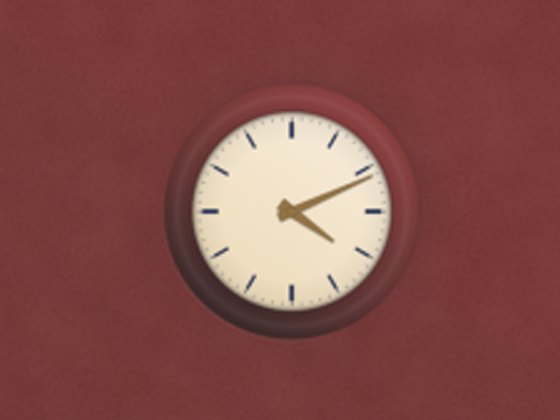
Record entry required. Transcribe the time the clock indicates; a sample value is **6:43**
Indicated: **4:11**
